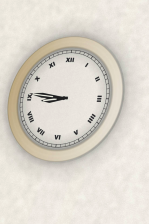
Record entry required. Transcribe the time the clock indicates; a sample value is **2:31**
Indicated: **8:46**
